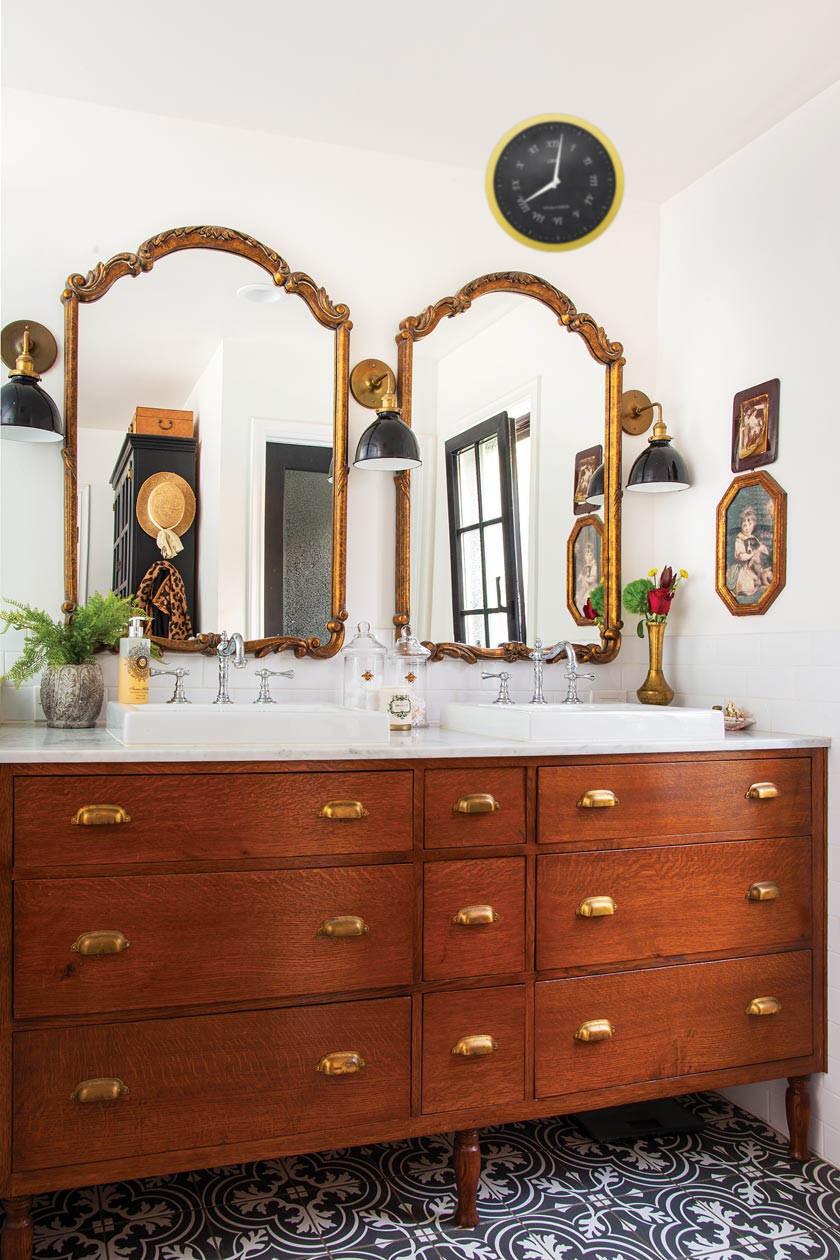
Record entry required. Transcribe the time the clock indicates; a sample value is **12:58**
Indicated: **8:02**
